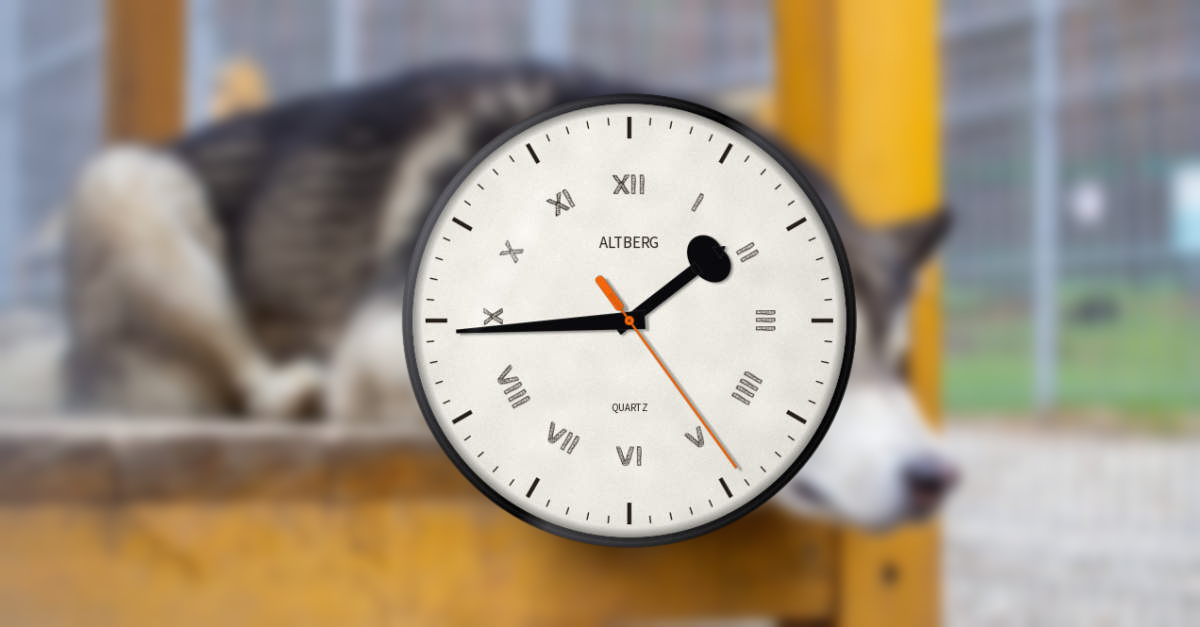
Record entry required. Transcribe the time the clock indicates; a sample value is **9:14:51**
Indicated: **1:44:24**
